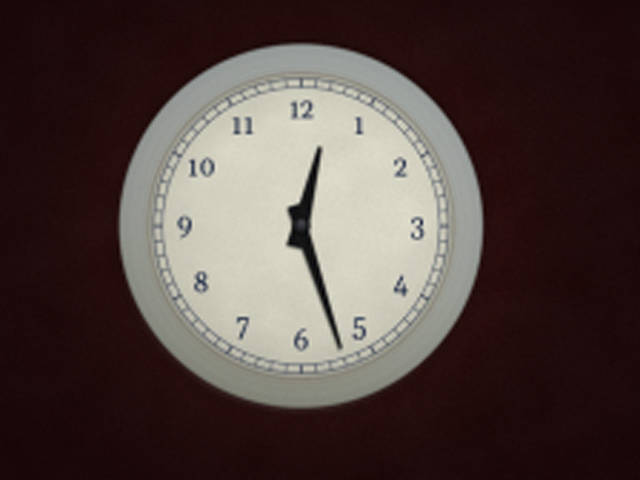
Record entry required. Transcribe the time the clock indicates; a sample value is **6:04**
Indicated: **12:27**
